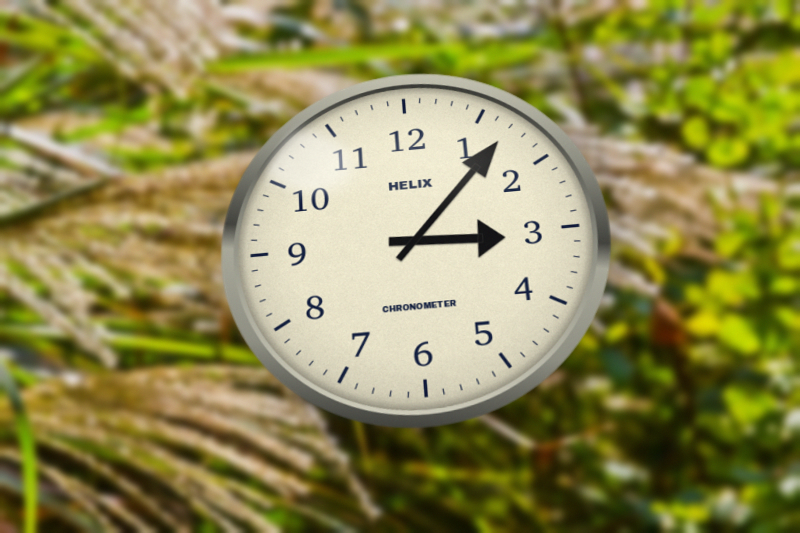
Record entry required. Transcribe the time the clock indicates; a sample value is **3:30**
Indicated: **3:07**
